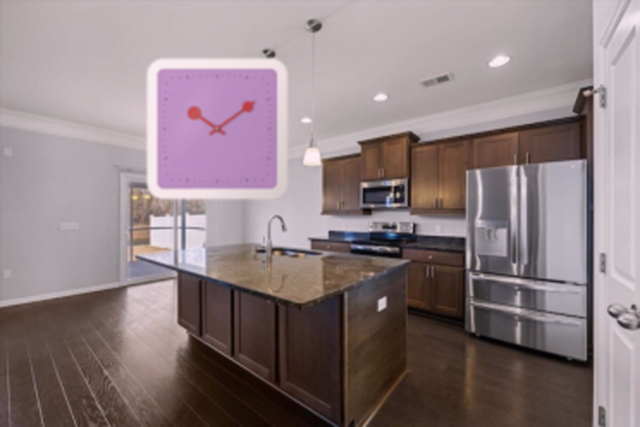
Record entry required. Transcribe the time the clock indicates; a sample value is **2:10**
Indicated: **10:09**
